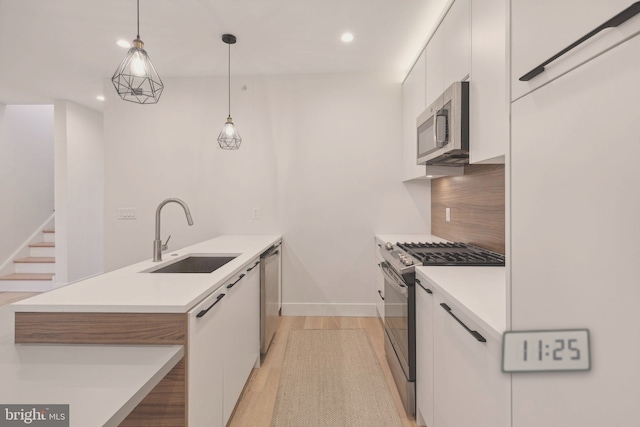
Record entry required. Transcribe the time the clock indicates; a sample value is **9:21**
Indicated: **11:25**
